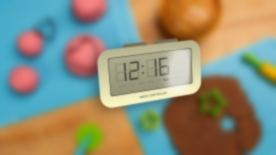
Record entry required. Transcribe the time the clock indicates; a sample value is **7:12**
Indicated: **12:16**
